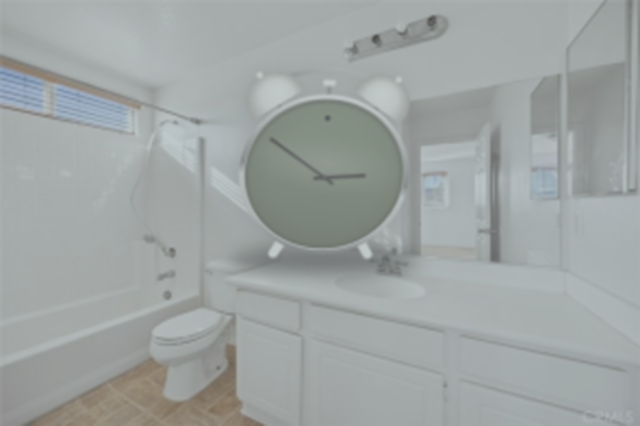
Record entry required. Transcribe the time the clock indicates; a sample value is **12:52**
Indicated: **2:51**
